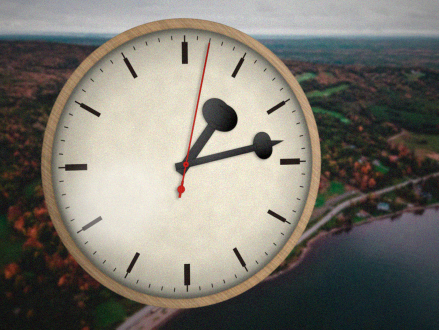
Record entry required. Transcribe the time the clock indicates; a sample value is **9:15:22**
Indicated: **1:13:02**
